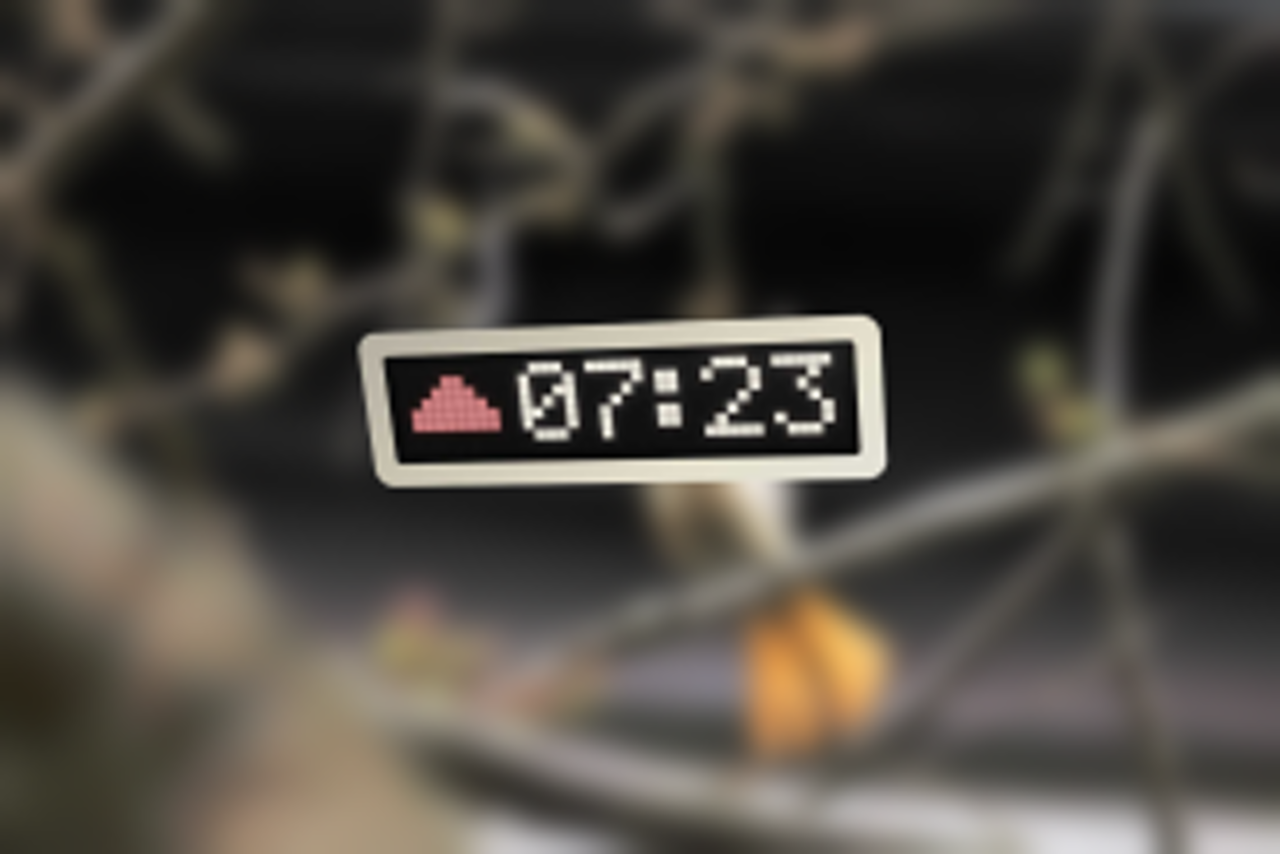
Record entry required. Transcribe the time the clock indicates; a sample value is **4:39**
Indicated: **7:23**
